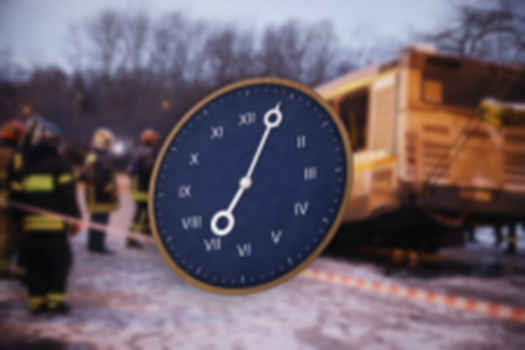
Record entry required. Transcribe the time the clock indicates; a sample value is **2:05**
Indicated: **7:04**
